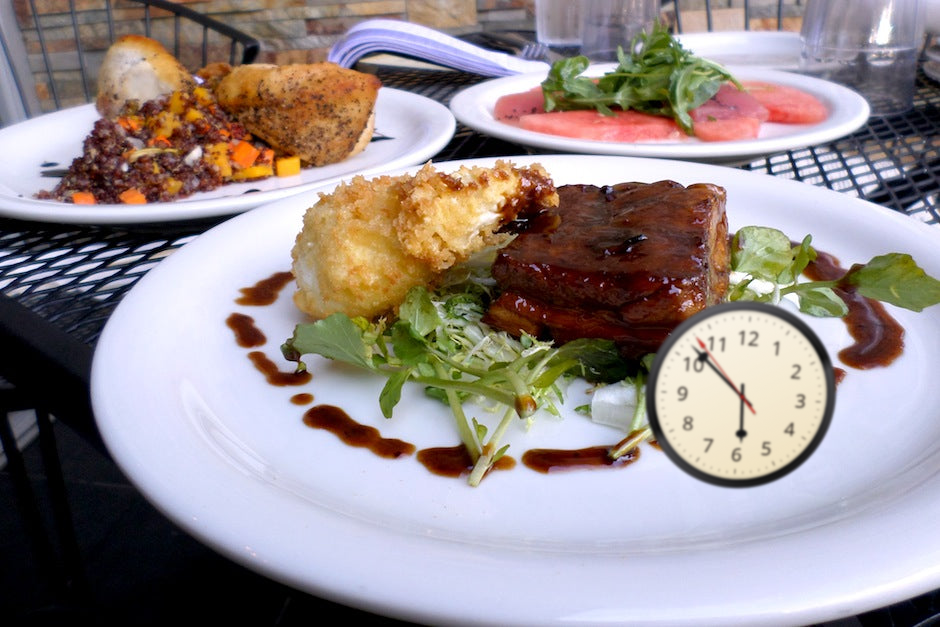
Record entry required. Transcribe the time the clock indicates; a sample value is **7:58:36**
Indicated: **5:51:53**
